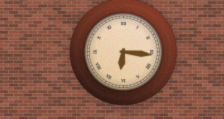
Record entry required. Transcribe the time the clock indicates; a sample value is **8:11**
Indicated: **6:16**
